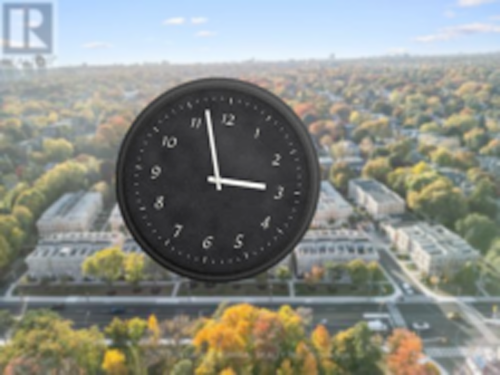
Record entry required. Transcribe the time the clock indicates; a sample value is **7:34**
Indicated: **2:57**
